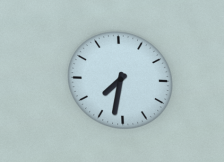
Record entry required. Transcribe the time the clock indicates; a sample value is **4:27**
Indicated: **7:32**
